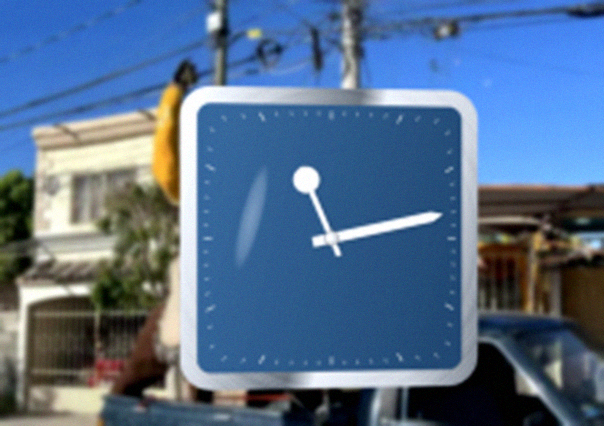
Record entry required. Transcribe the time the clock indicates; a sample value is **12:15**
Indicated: **11:13**
